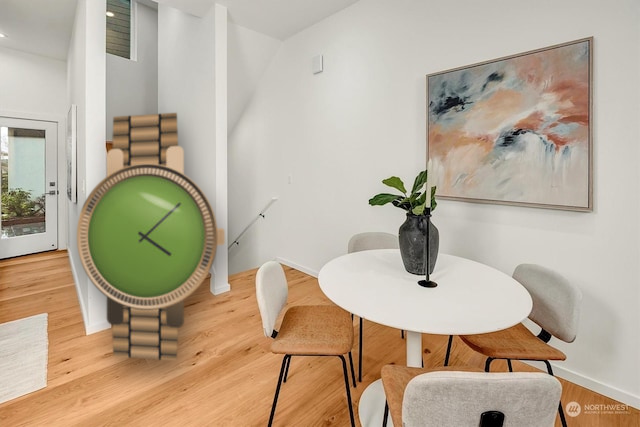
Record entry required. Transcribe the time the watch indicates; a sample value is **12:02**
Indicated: **4:08**
